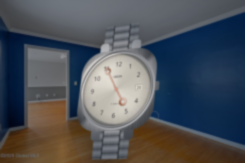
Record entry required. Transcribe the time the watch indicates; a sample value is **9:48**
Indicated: **4:55**
